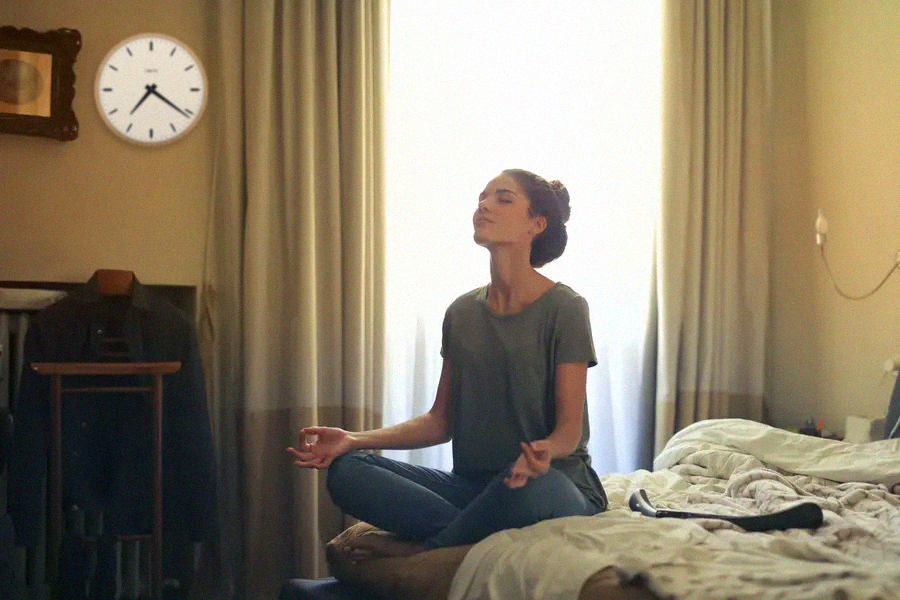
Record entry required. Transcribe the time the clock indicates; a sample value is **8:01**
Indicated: **7:21**
